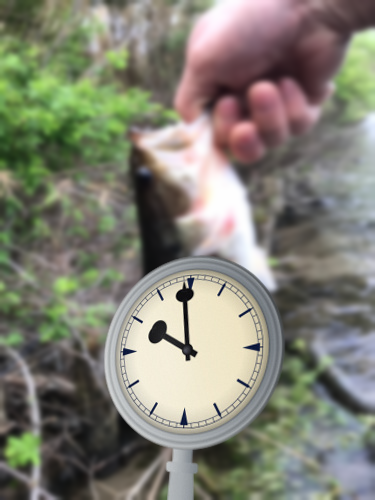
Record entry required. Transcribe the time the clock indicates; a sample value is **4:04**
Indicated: **9:59**
